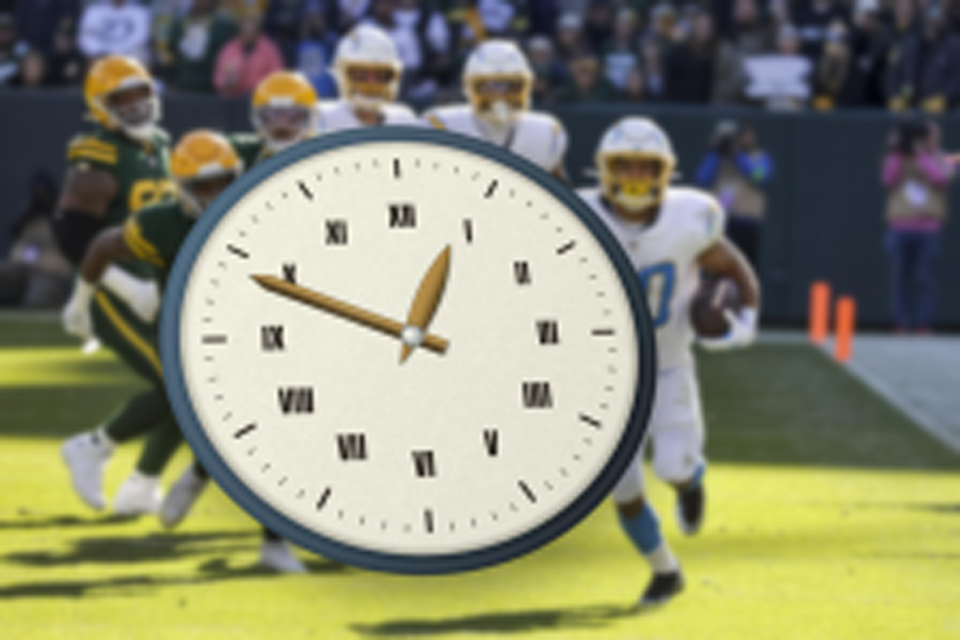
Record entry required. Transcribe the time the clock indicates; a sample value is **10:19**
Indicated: **12:49**
